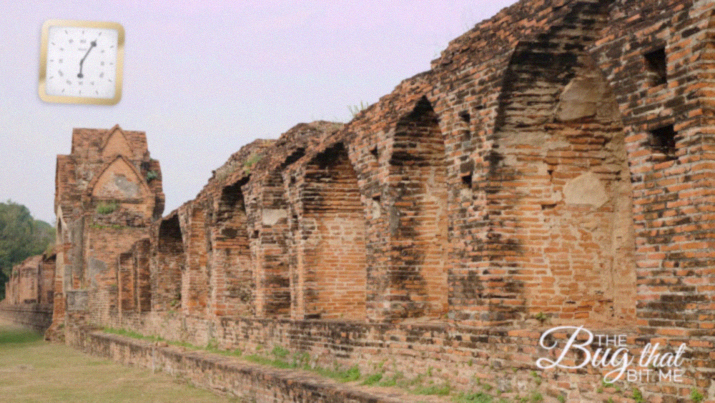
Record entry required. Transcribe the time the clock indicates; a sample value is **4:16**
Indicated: **6:05**
